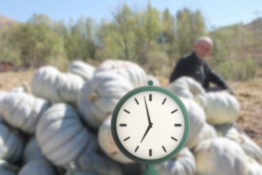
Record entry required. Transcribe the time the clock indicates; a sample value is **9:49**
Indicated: **6:58**
